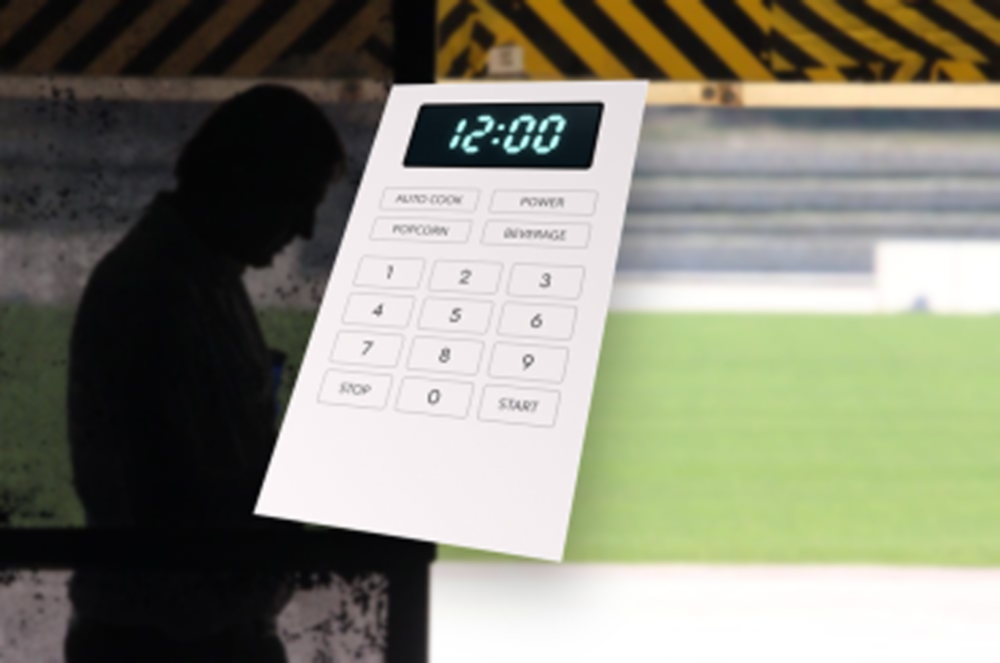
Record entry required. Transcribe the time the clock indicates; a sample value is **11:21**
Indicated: **12:00**
